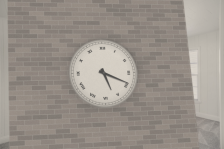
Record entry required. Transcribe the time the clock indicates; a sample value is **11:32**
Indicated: **5:19**
